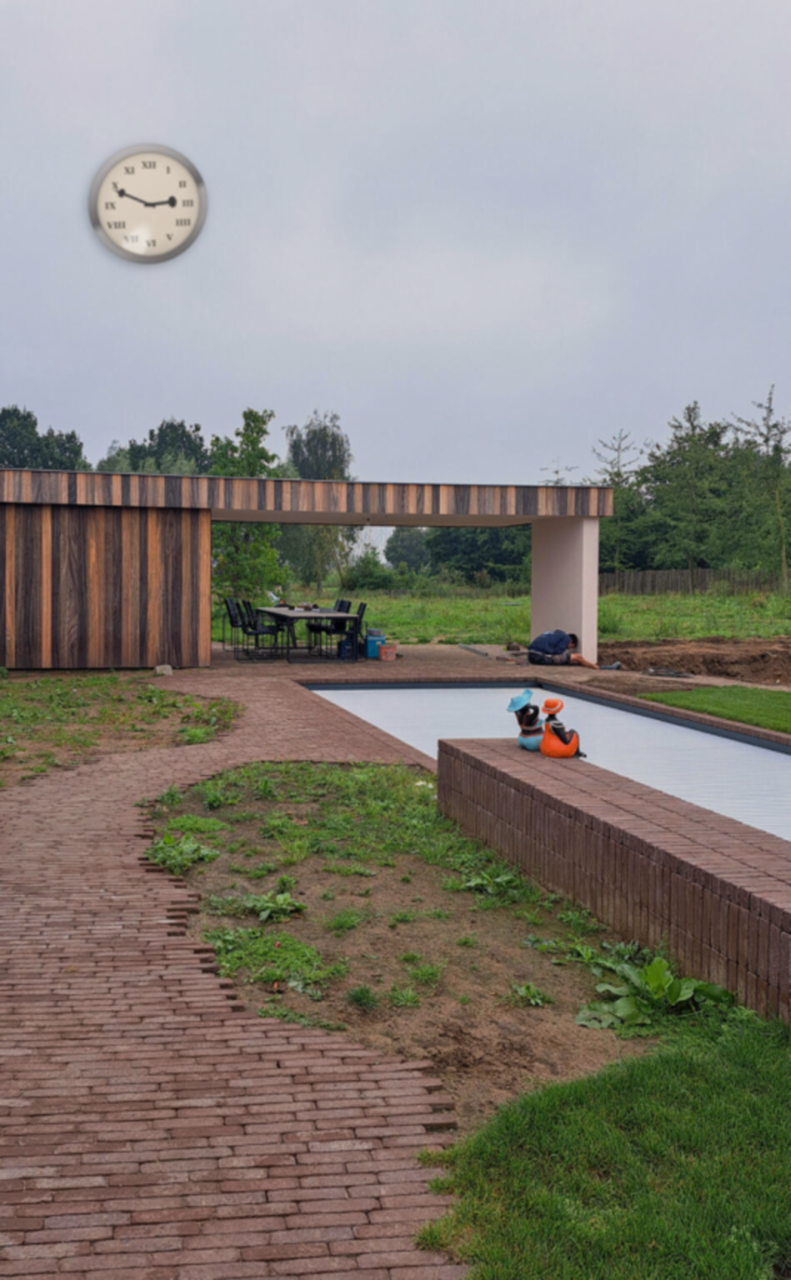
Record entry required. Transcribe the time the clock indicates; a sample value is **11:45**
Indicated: **2:49**
